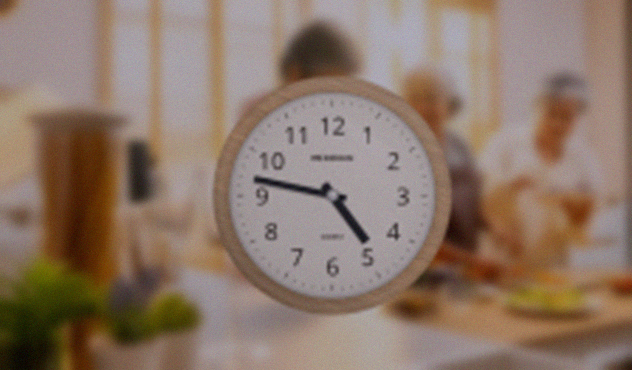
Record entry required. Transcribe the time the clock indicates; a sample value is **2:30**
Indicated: **4:47**
